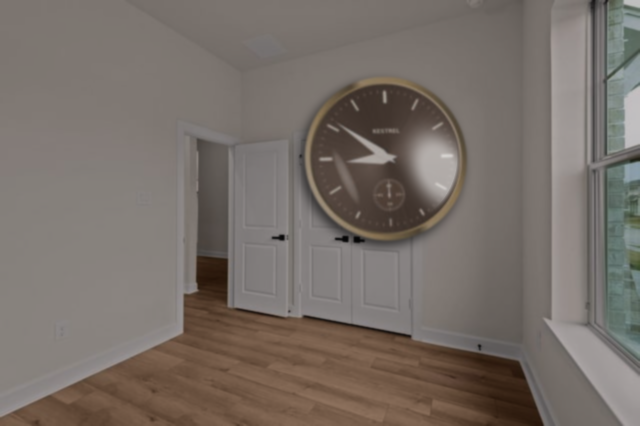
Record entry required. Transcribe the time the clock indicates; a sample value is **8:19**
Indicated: **8:51**
